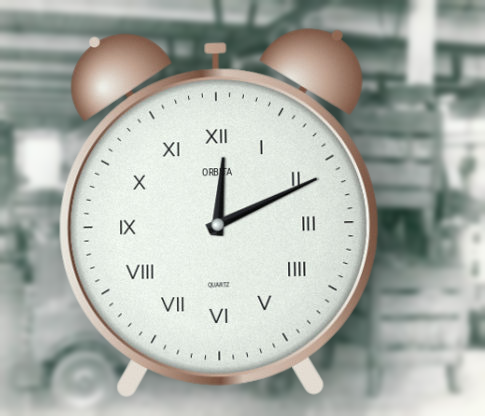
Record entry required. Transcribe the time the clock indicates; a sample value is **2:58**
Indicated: **12:11**
